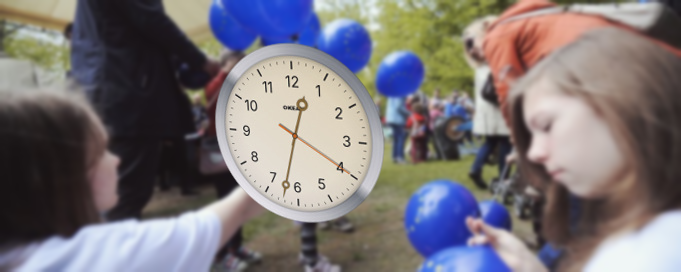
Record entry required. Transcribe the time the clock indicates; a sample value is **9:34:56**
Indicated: **12:32:20**
